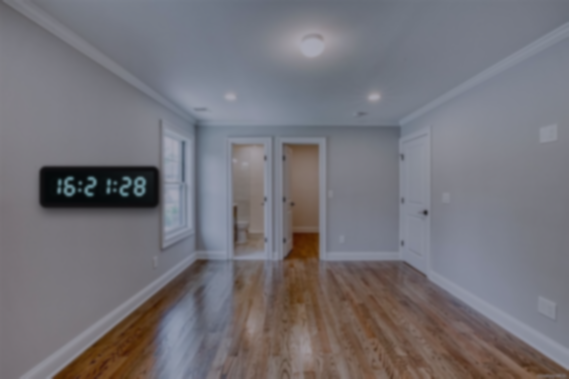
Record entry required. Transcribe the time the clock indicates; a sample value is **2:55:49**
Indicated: **16:21:28**
